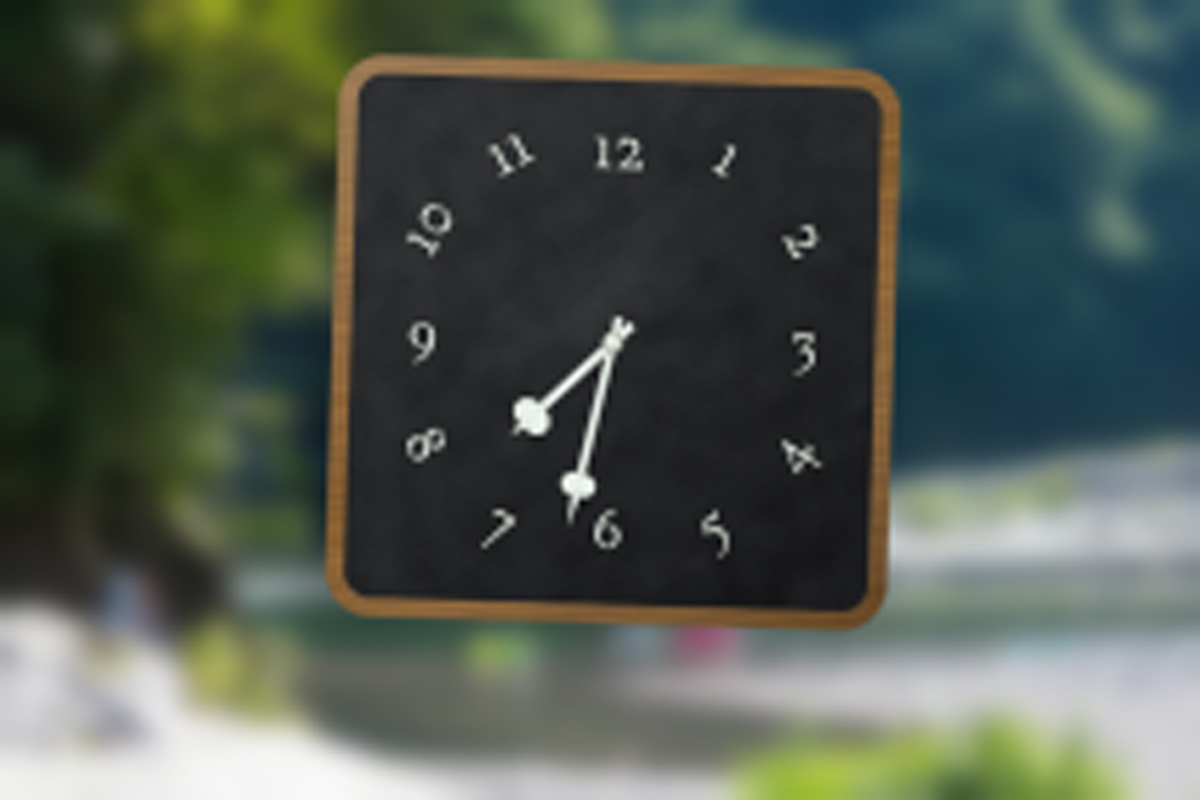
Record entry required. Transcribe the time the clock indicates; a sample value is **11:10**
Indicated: **7:32**
